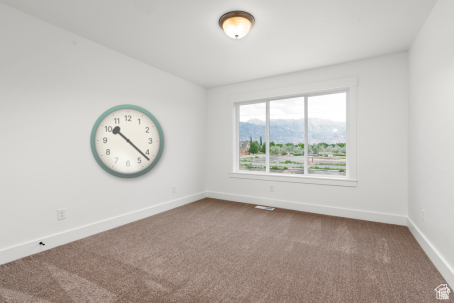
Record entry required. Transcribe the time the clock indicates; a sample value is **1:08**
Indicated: **10:22**
